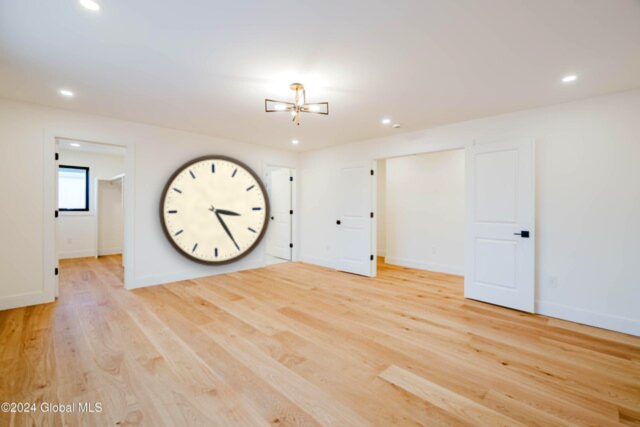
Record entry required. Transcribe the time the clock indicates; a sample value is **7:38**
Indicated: **3:25**
